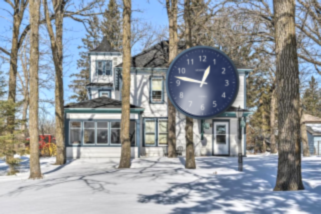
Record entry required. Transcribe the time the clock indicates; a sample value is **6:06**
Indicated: **12:47**
